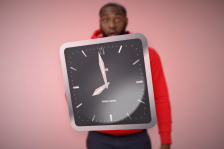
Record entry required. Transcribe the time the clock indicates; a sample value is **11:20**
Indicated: **7:59**
